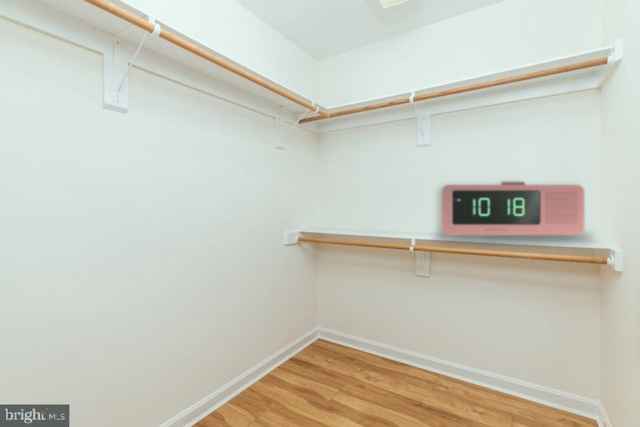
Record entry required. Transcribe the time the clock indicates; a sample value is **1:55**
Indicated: **10:18**
